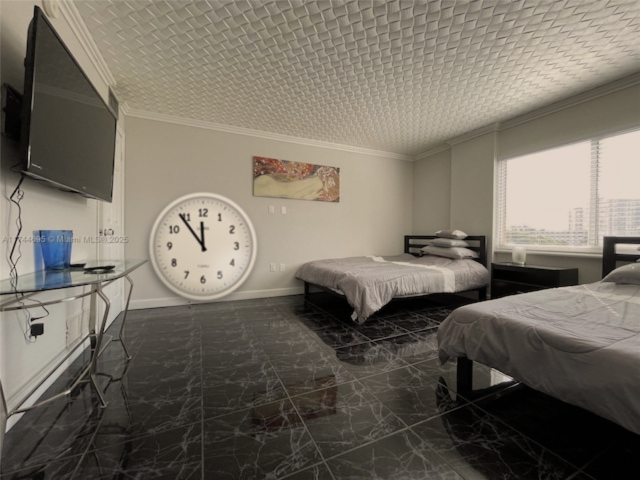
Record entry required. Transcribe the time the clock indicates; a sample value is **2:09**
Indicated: **11:54**
